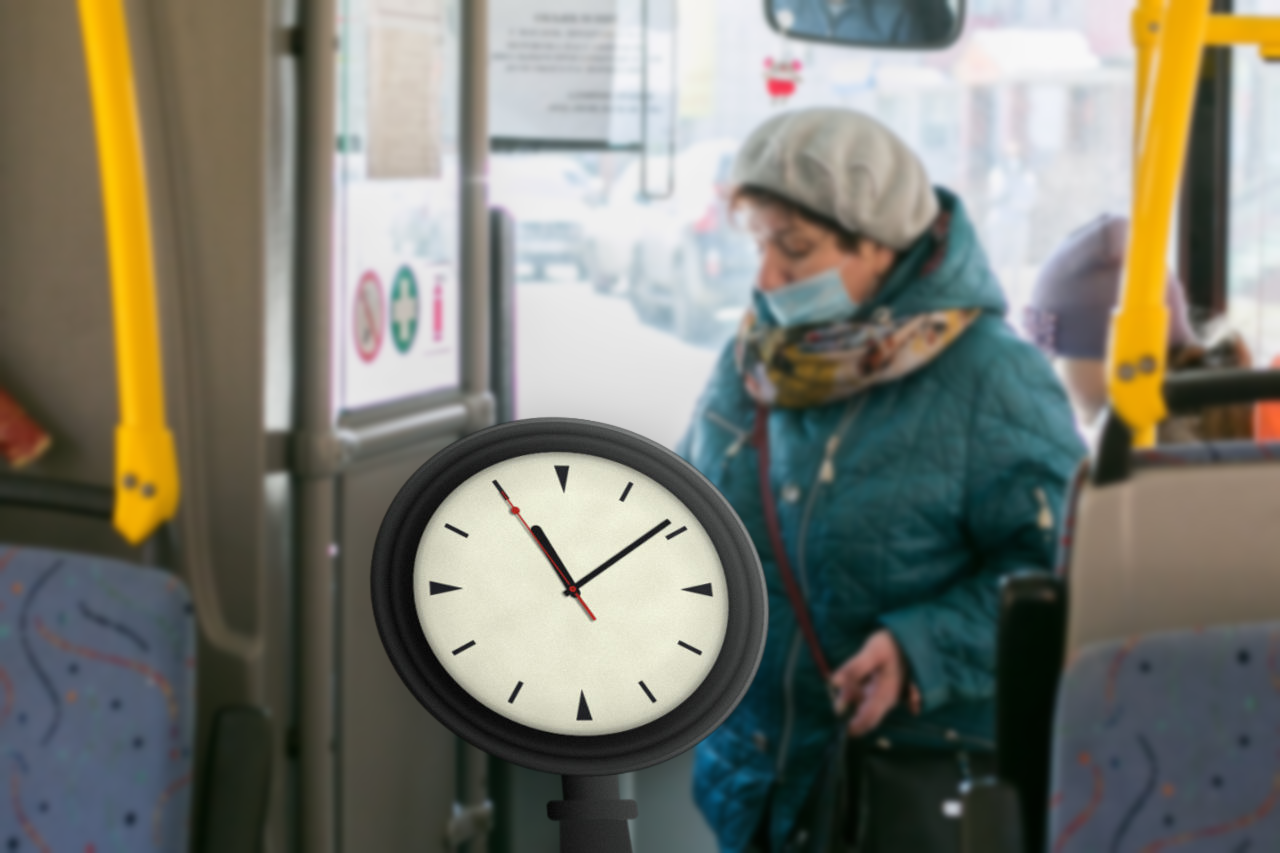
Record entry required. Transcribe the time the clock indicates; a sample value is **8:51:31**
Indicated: **11:08:55**
